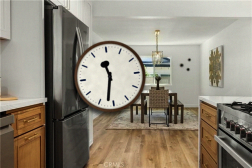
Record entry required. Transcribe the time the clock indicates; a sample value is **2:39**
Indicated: **11:32**
